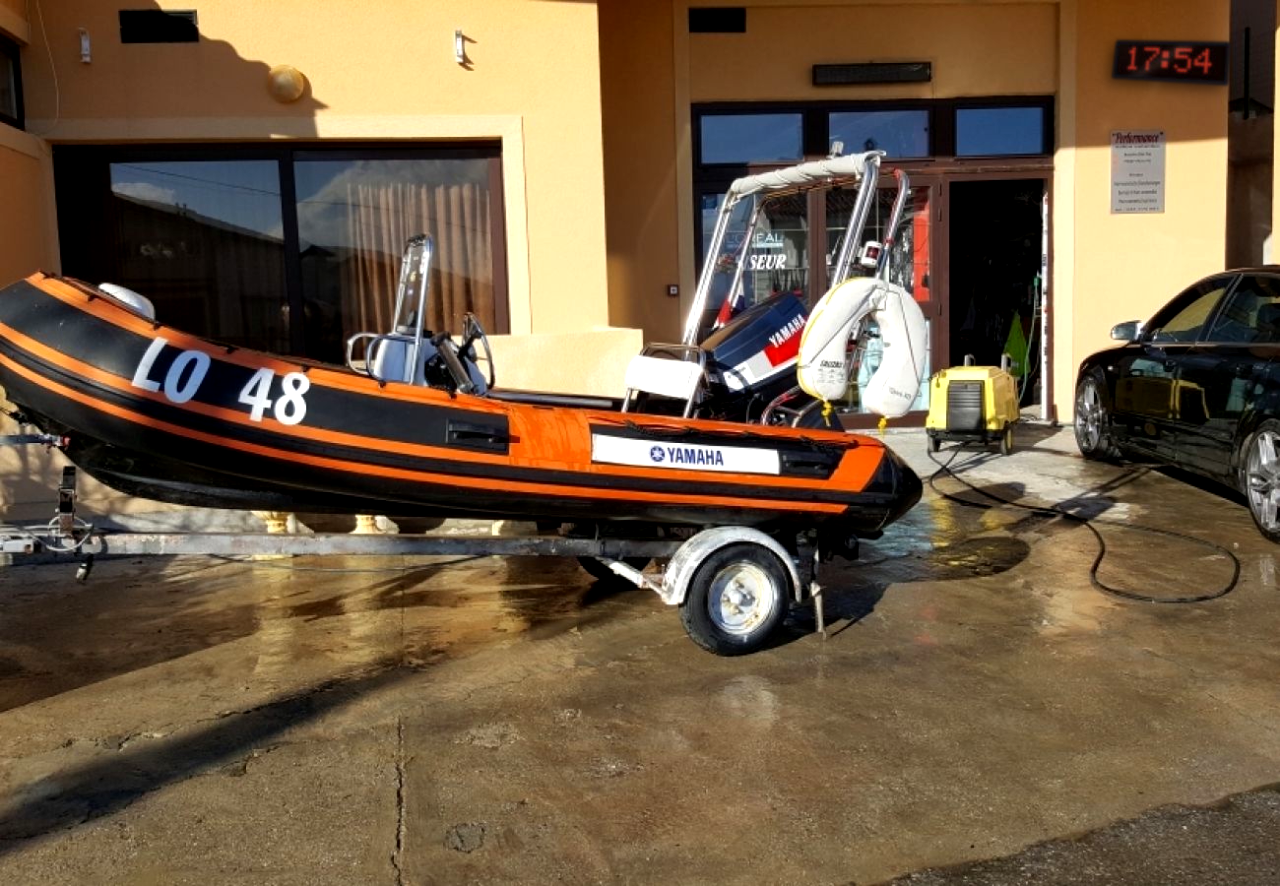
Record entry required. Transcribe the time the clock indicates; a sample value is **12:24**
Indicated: **17:54**
